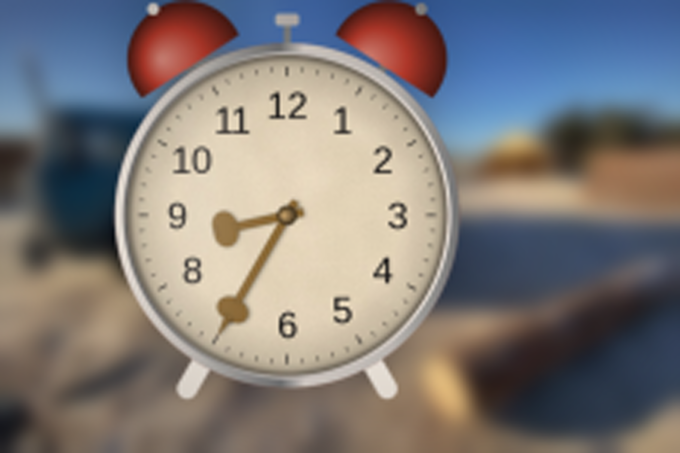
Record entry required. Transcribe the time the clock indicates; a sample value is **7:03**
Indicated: **8:35**
